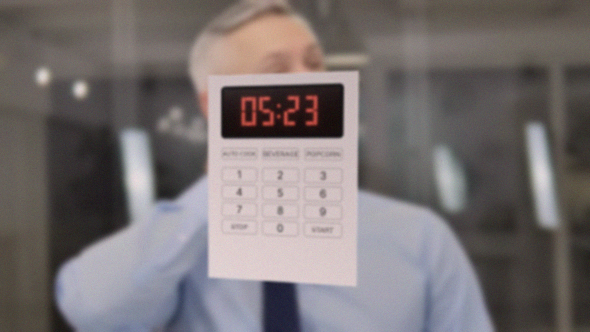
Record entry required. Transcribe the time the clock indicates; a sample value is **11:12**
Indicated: **5:23**
